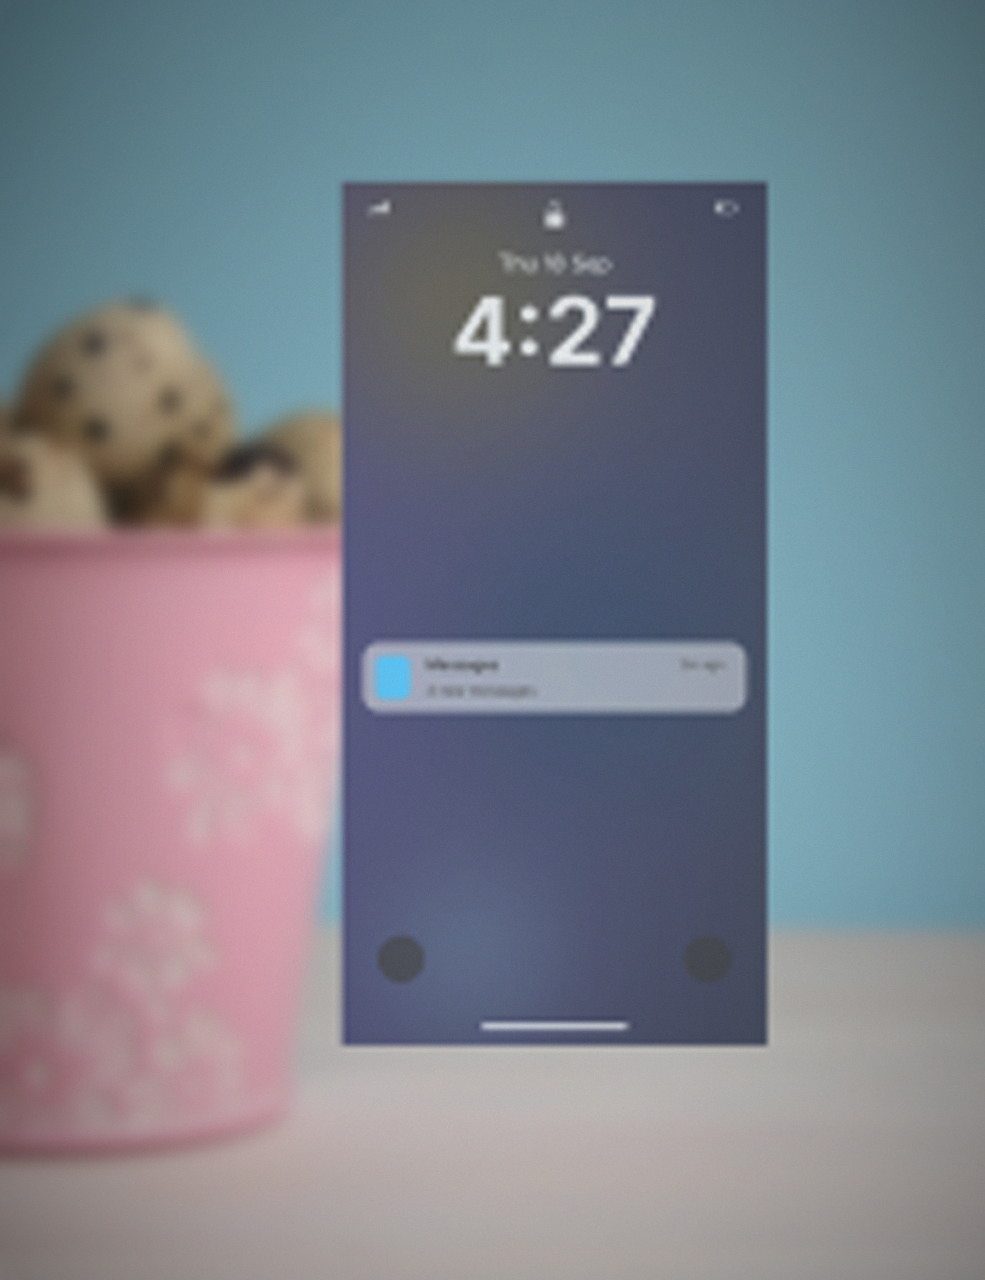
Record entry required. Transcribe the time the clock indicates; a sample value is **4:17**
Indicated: **4:27**
